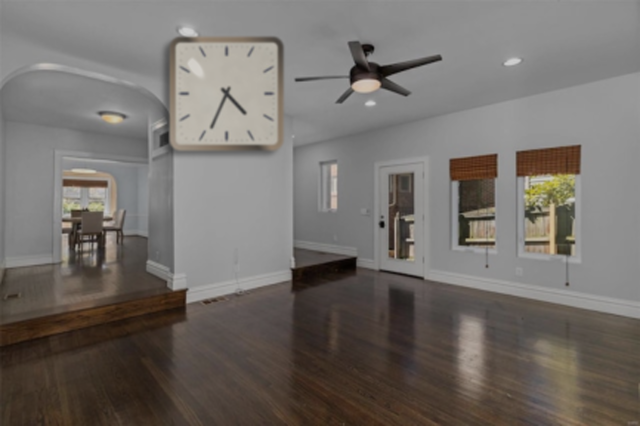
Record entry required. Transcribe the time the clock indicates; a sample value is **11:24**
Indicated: **4:34**
